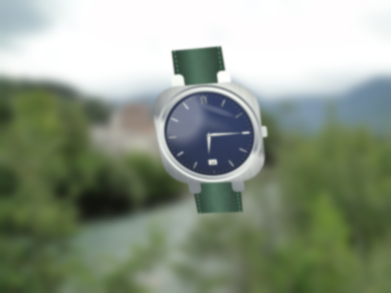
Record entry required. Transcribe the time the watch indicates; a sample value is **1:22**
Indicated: **6:15**
